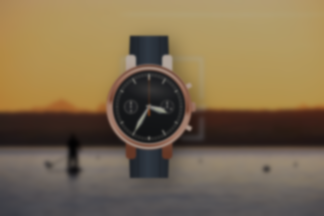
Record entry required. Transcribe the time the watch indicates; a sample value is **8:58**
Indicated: **3:35**
